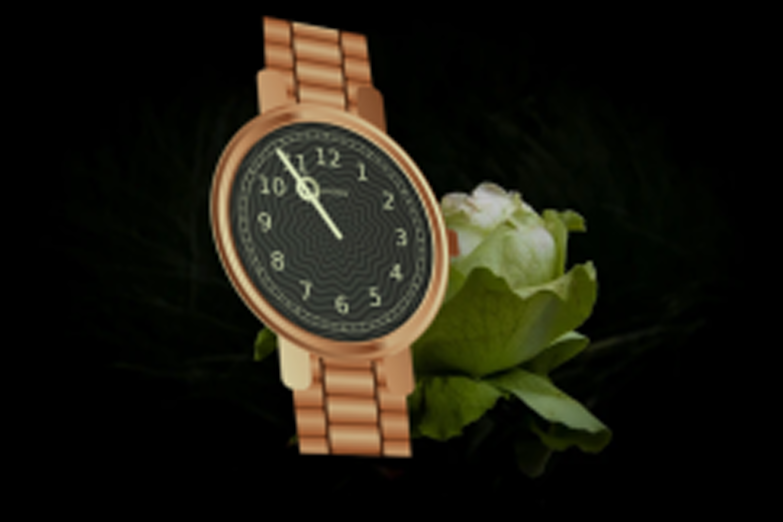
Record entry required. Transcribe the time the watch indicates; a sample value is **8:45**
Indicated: **10:54**
